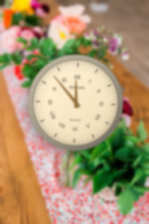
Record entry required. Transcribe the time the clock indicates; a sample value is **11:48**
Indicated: **11:53**
